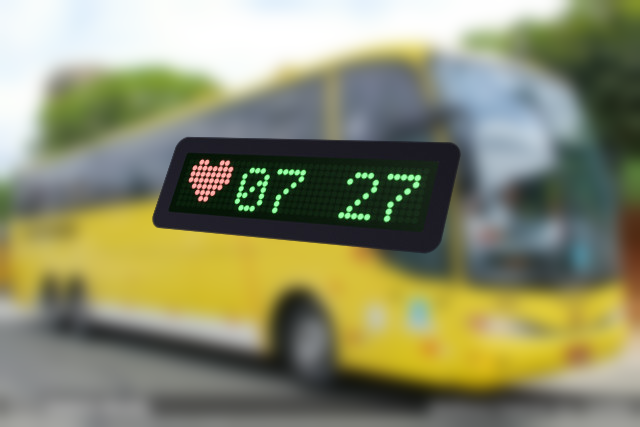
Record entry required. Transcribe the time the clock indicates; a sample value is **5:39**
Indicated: **7:27**
